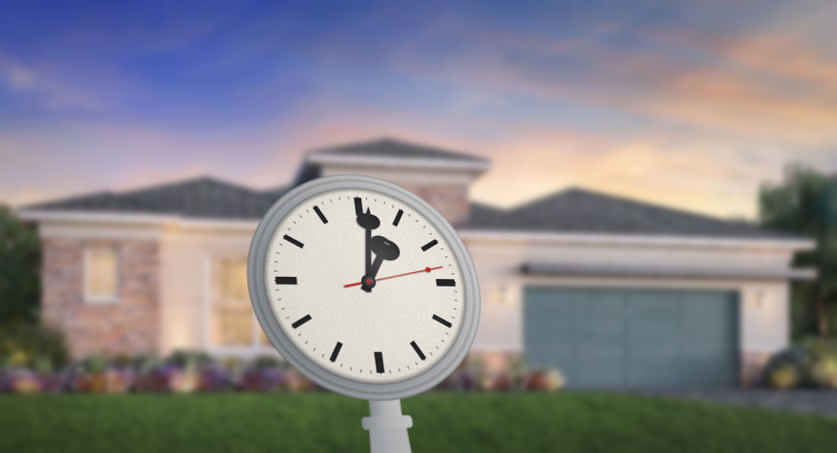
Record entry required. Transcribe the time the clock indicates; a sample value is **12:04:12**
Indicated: **1:01:13**
